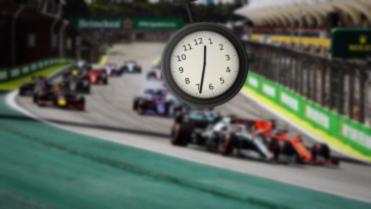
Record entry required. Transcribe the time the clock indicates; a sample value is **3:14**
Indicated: **12:34**
